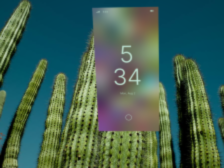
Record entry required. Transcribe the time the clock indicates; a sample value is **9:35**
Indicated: **5:34**
